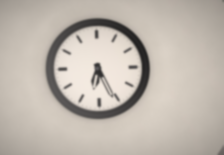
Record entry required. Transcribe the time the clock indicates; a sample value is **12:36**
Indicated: **6:26**
